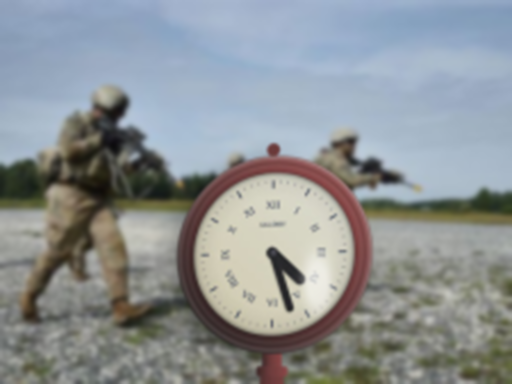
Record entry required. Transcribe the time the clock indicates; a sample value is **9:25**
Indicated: **4:27**
